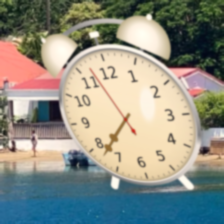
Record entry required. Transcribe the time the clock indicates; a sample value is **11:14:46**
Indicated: **7:37:57**
